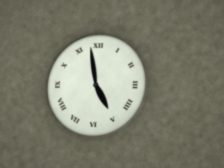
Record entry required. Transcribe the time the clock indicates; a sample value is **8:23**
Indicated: **4:58**
